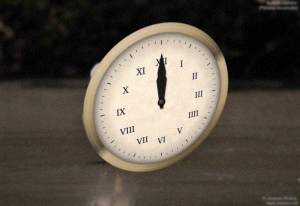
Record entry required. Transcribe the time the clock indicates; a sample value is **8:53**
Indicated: **12:00**
